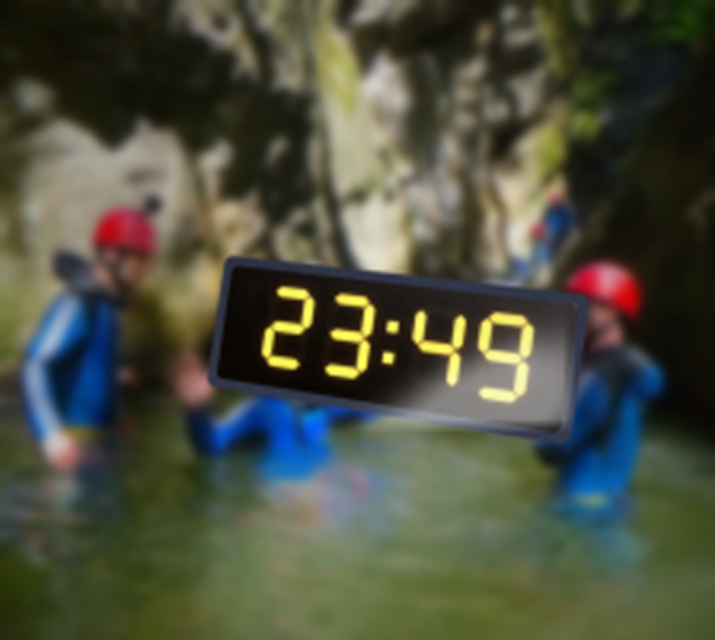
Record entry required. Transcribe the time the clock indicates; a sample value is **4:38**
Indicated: **23:49**
